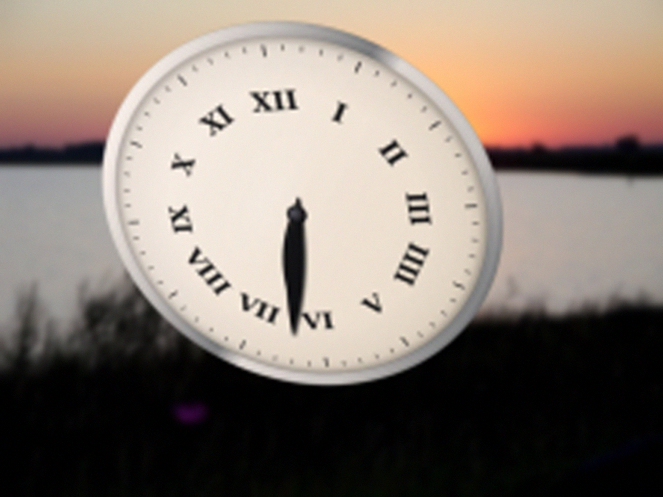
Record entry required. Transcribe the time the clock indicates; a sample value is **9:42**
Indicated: **6:32**
